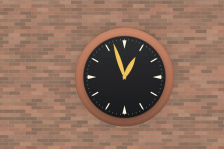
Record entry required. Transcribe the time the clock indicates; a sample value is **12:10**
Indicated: **12:57**
